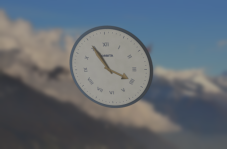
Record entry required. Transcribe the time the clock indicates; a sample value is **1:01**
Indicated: **3:55**
